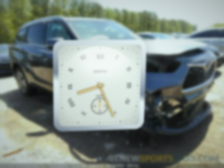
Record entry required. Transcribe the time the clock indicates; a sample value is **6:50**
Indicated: **8:26**
